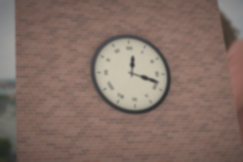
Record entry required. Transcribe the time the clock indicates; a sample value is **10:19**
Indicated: **12:18**
